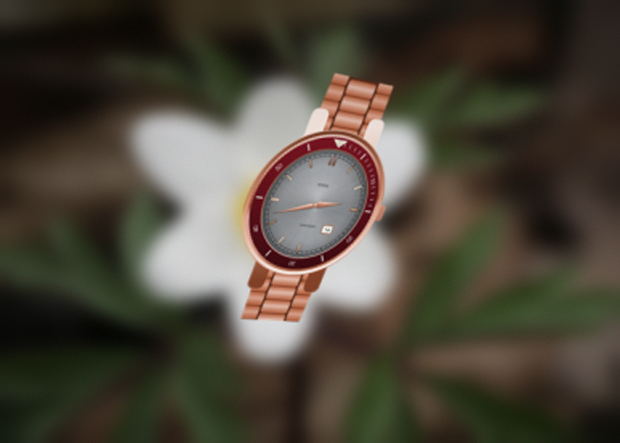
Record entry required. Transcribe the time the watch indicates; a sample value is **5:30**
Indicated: **2:42**
